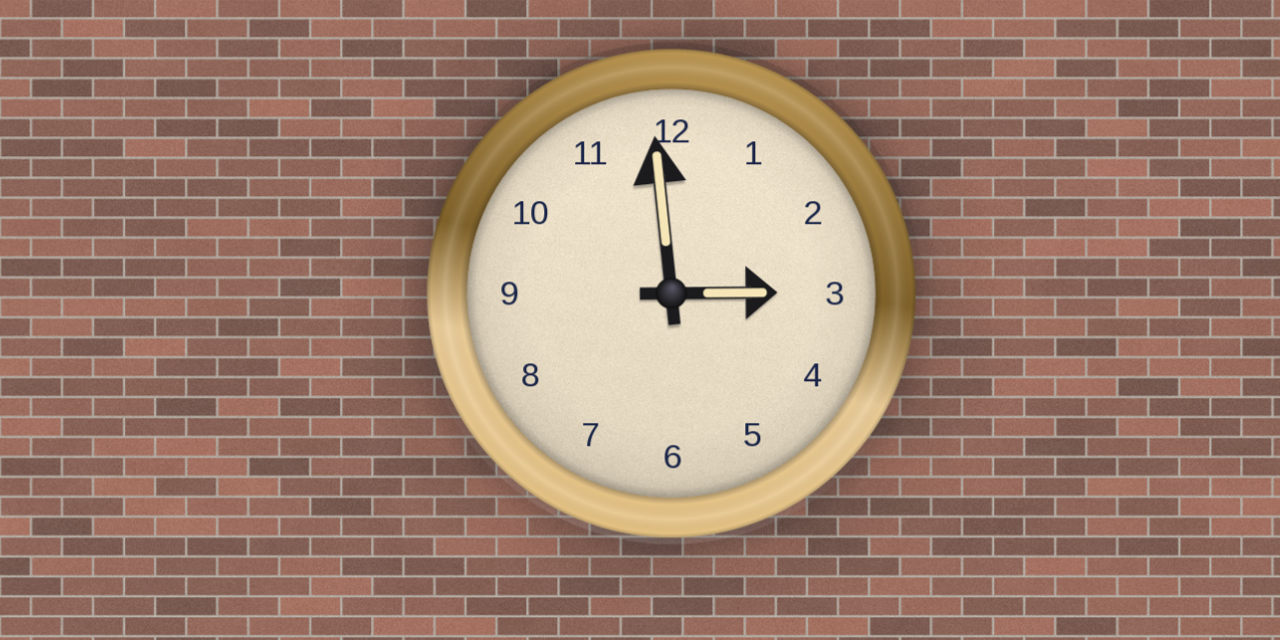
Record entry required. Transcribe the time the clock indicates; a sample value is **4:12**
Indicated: **2:59**
